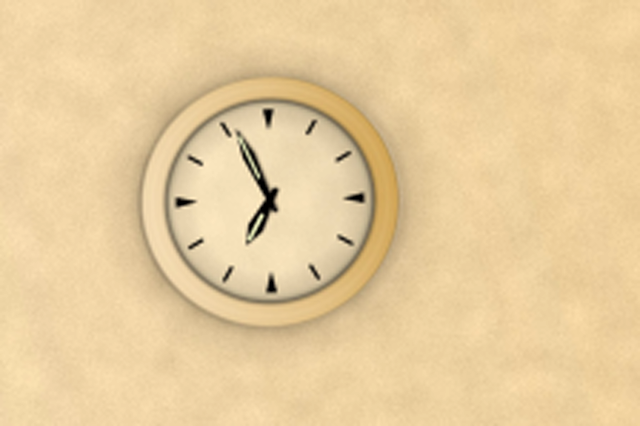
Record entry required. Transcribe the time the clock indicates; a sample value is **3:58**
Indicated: **6:56**
